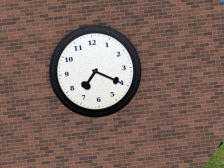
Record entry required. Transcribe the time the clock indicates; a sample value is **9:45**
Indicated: **7:20**
